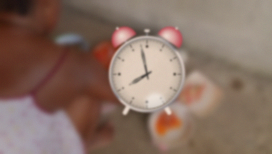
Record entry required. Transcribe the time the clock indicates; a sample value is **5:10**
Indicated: **7:58**
